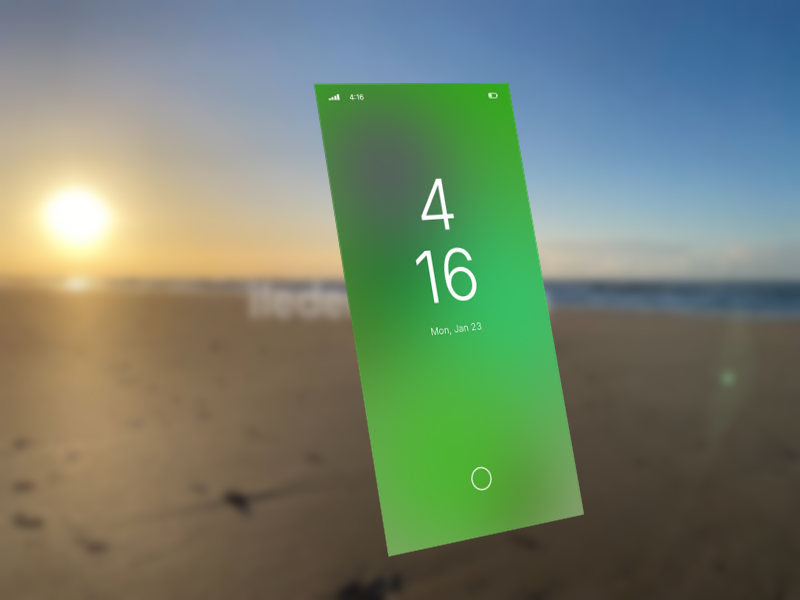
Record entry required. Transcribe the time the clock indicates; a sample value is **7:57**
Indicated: **4:16**
